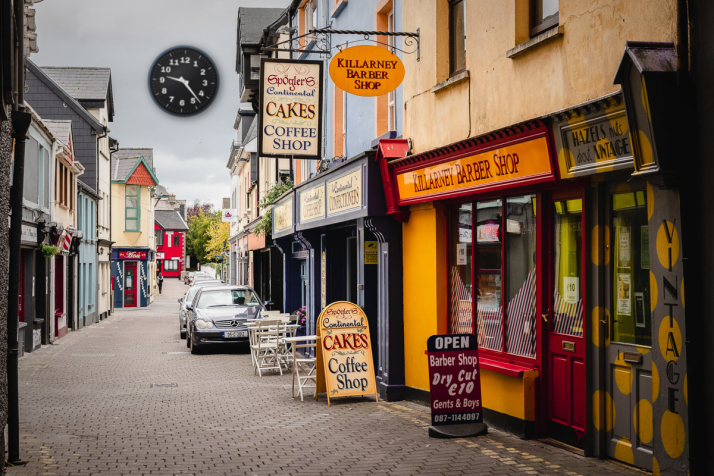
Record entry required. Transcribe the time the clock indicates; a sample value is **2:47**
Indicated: **9:23**
